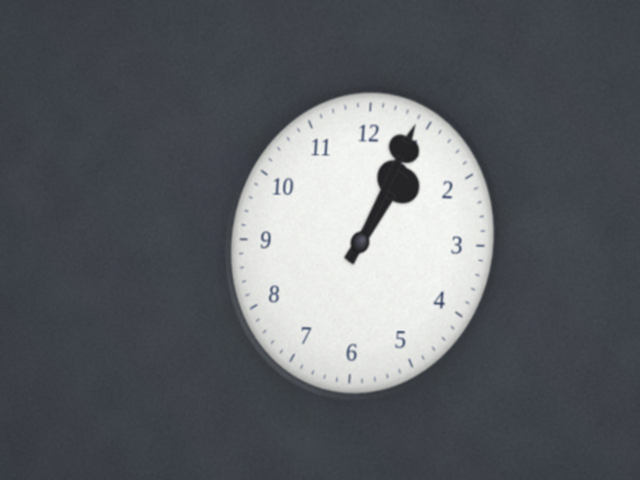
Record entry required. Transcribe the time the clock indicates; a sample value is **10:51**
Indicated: **1:04**
